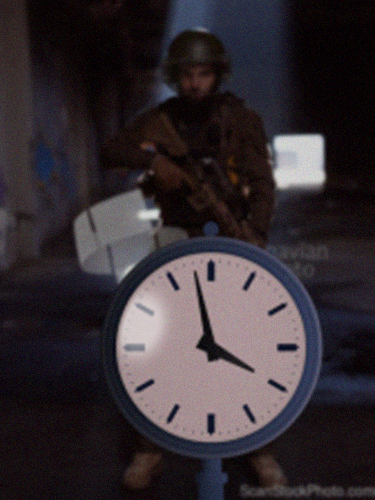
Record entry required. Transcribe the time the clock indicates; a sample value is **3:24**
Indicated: **3:58**
